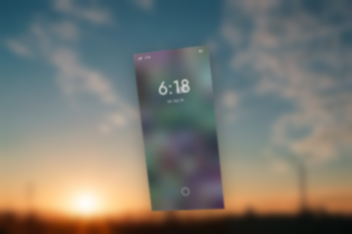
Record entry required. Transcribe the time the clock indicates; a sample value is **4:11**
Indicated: **6:18**
